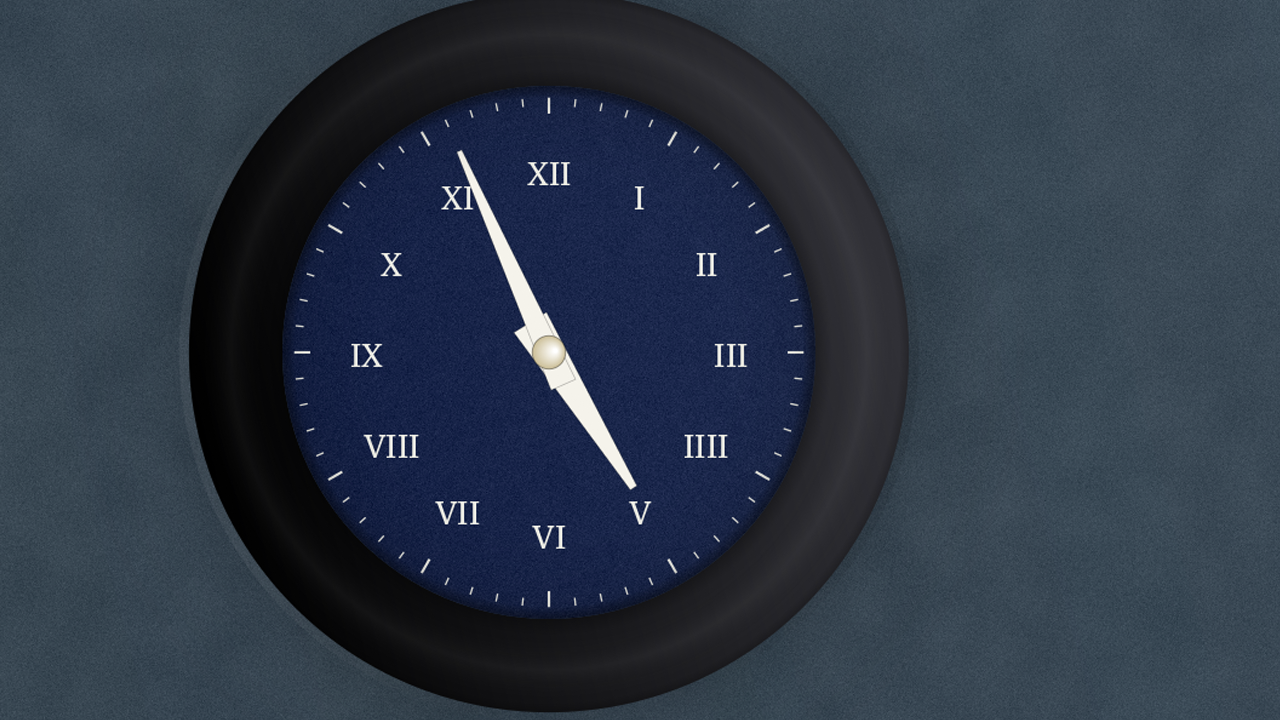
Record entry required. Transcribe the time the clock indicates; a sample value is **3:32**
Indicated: **4:56**
